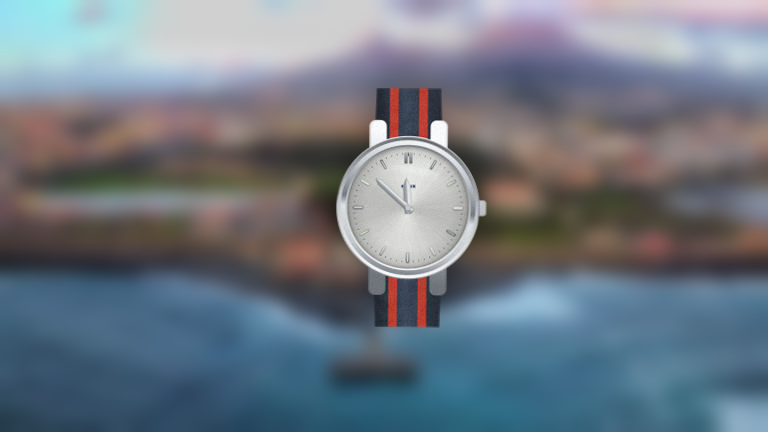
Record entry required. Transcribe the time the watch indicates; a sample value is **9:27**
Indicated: **11:52**
